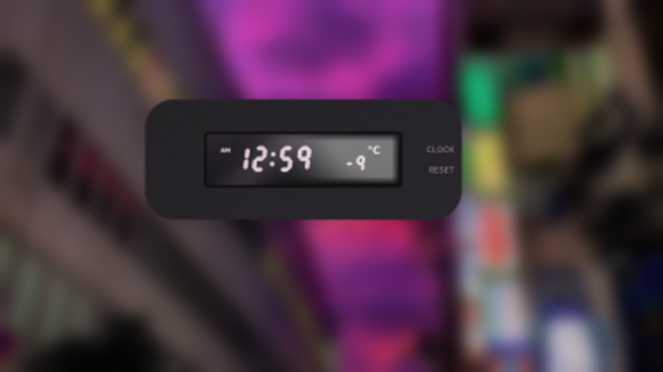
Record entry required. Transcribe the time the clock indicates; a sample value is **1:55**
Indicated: **12:59**
